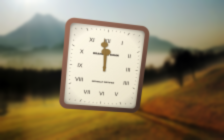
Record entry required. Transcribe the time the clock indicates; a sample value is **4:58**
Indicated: **11:59**
